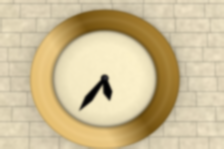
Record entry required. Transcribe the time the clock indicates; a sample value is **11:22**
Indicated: **5:36**
